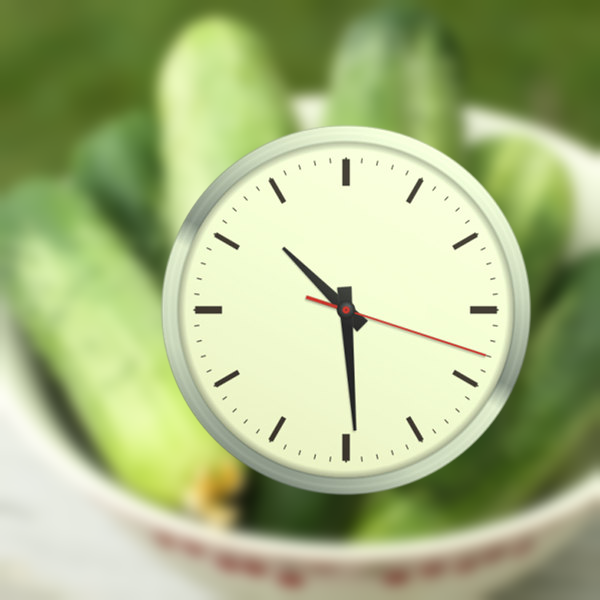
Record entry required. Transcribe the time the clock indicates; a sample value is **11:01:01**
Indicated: **10:29:18**
